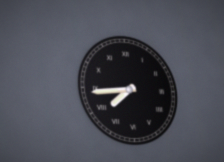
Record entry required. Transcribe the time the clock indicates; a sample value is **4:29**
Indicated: **7:44**
